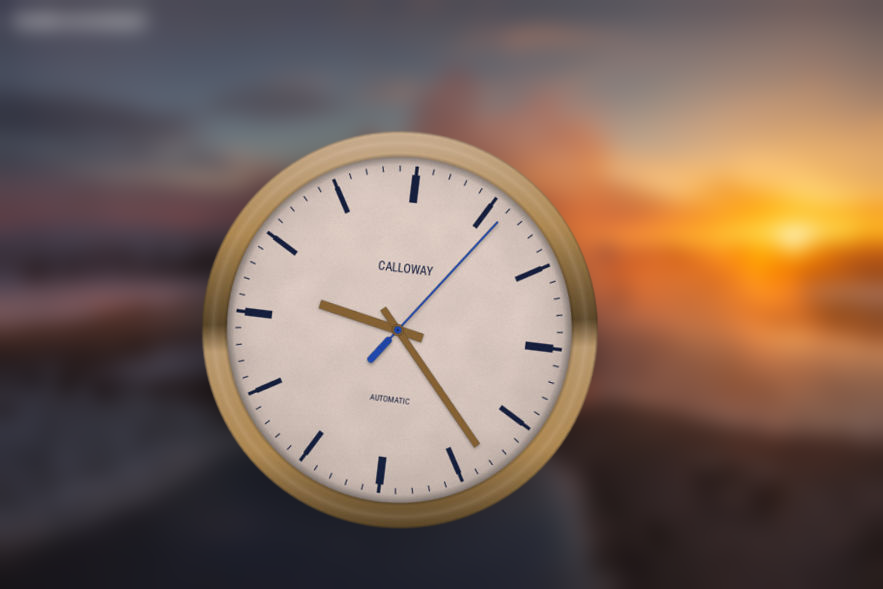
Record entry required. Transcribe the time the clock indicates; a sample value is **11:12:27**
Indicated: **9:23:06**
